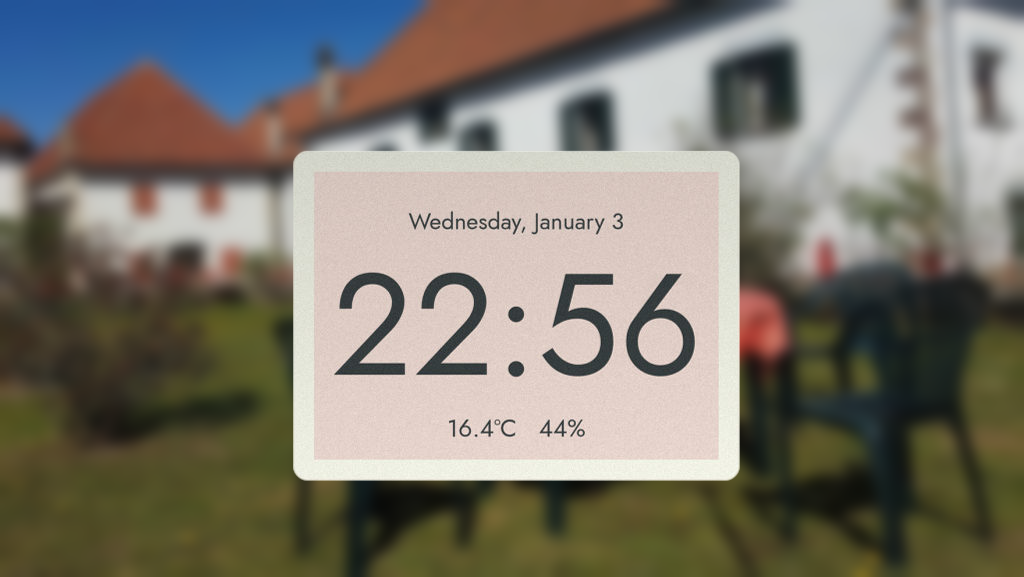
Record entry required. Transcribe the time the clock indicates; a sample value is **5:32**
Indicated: **22:56**
